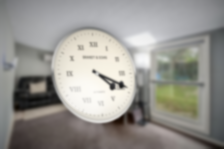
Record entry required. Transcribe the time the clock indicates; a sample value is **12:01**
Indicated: **4:19**
